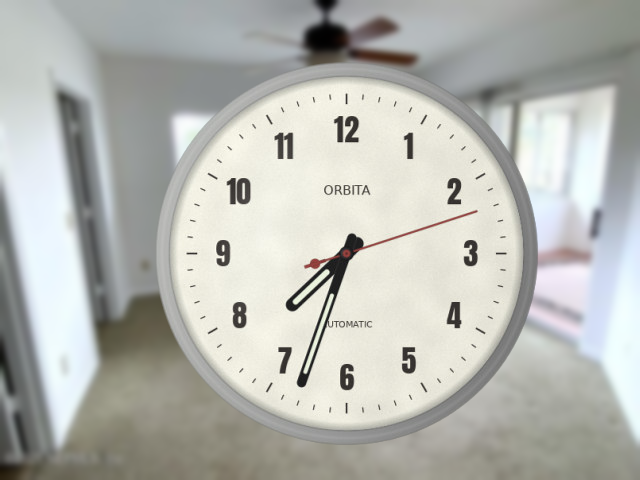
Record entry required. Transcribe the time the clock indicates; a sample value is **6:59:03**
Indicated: **7:33:12**
